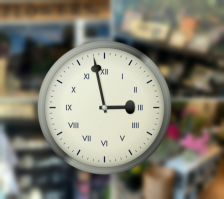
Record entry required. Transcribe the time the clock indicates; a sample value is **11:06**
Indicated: **2:58**
